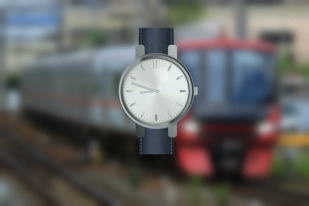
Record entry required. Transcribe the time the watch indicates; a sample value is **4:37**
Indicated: **8:48**
